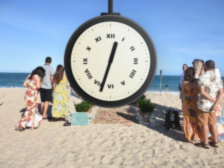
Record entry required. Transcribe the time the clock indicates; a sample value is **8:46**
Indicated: **12:33**
